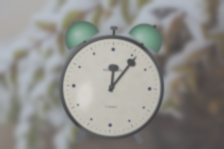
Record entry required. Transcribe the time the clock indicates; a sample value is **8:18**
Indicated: **12:06**
